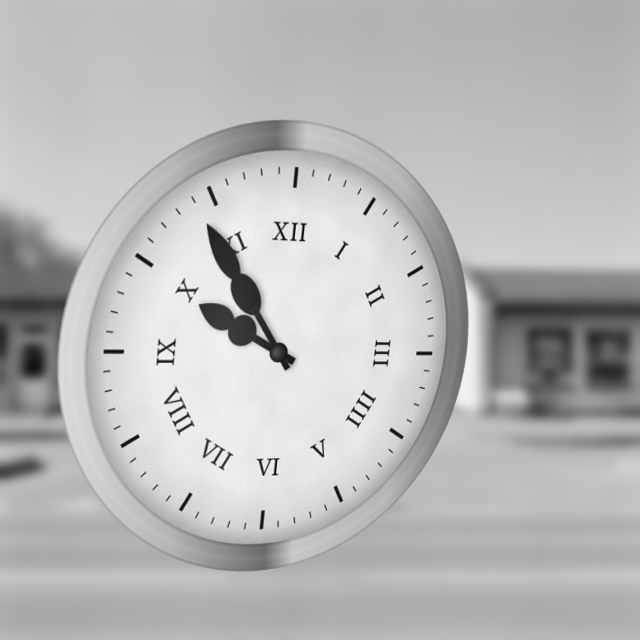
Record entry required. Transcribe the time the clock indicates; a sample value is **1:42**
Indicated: **9:54**
